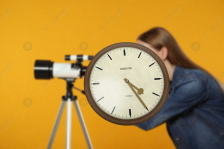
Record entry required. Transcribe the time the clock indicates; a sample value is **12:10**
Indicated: **4:25**
